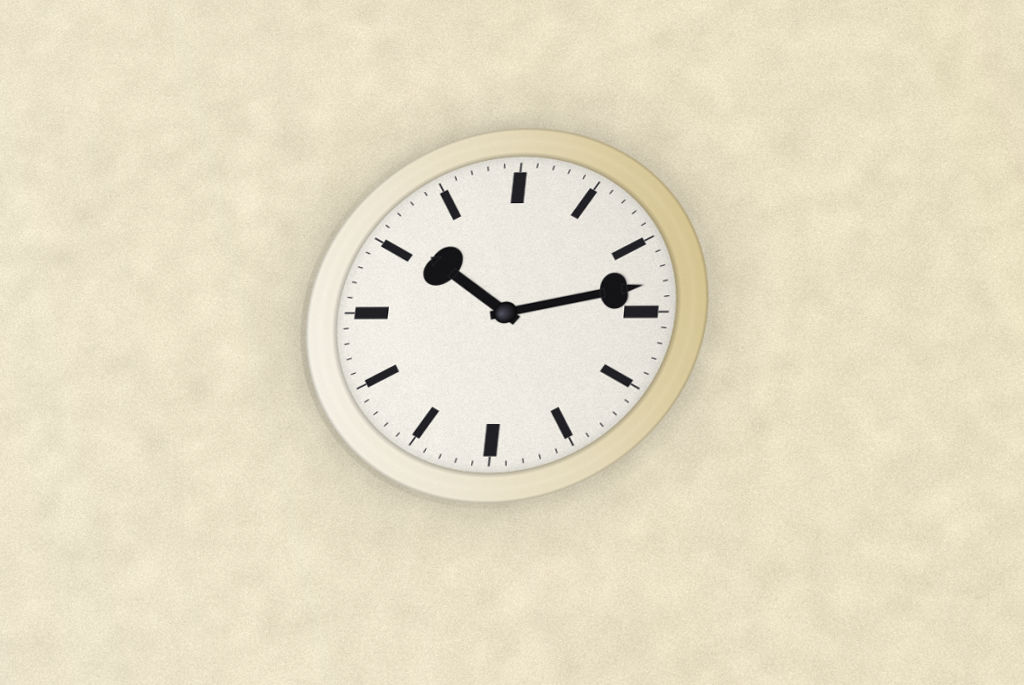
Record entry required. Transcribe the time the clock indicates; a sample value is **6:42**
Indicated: **10:13**
